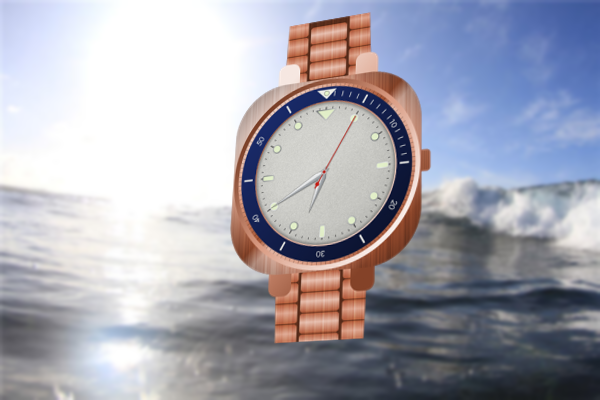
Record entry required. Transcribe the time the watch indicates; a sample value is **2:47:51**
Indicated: **6:40:05**
